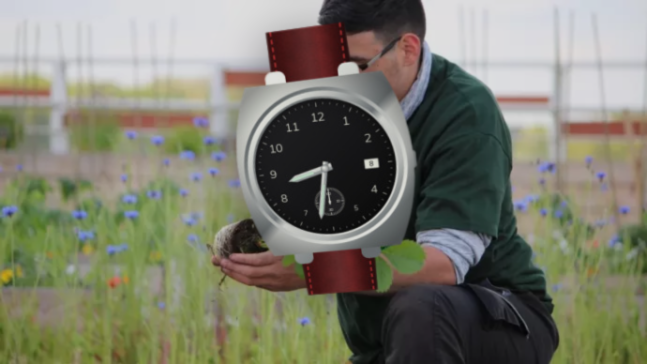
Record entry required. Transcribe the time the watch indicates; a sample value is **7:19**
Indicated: **8:32**
